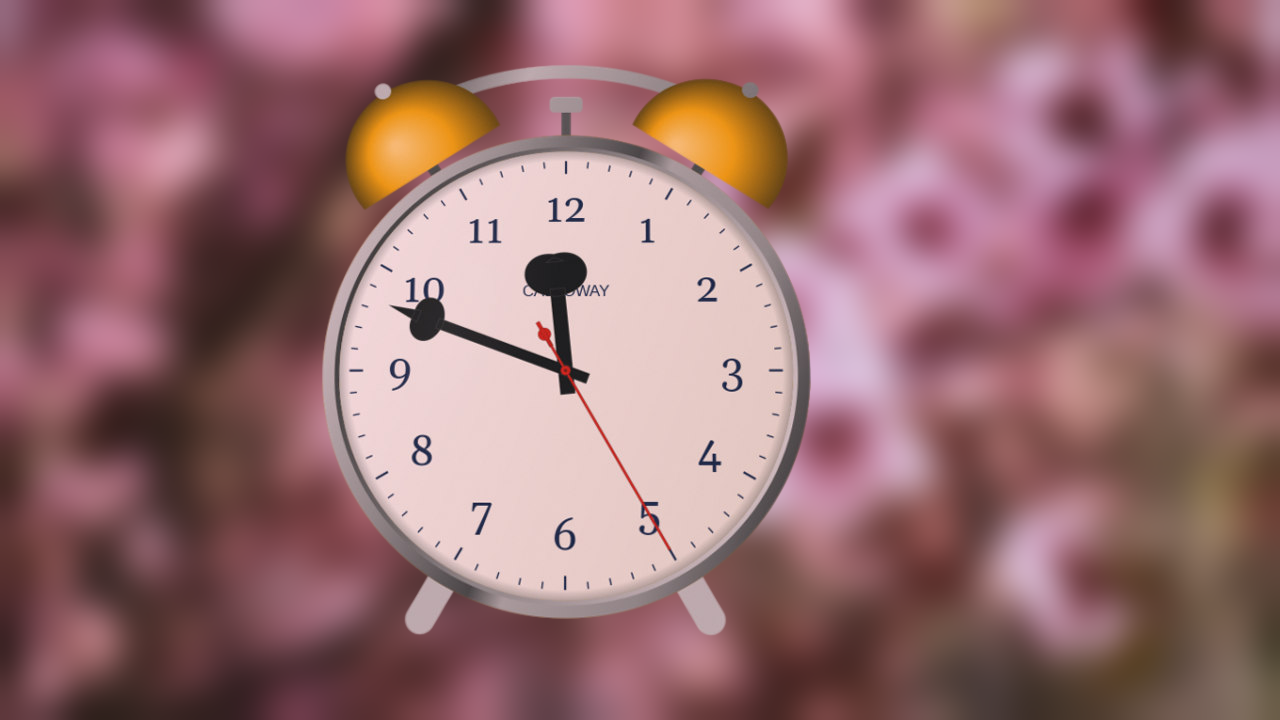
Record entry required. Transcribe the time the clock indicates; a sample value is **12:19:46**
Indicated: **11:48:25**
